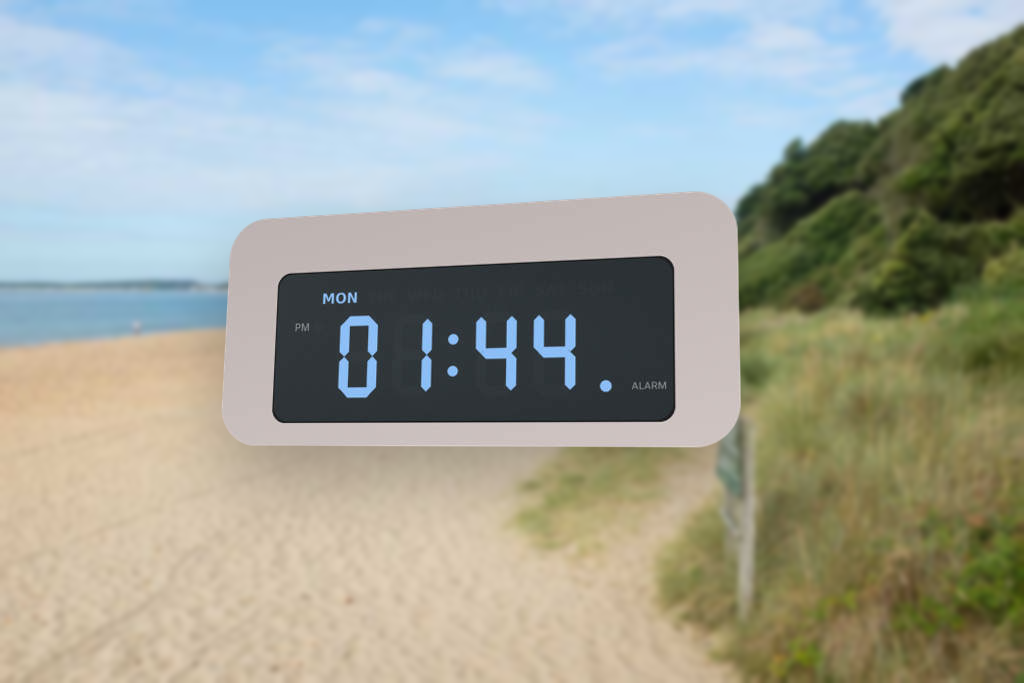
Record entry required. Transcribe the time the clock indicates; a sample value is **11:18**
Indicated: **1:44**
